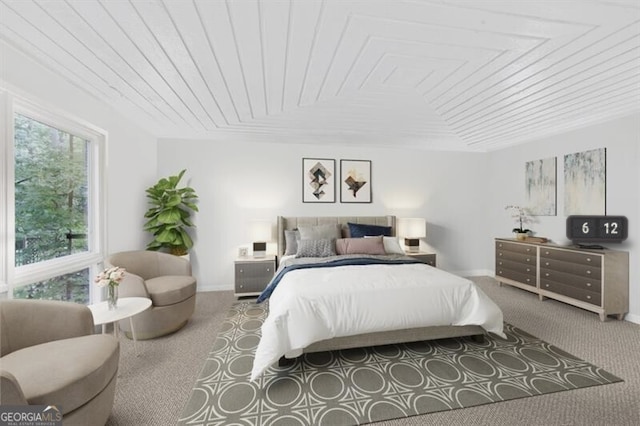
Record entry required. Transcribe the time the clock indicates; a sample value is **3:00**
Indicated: **6:12**
